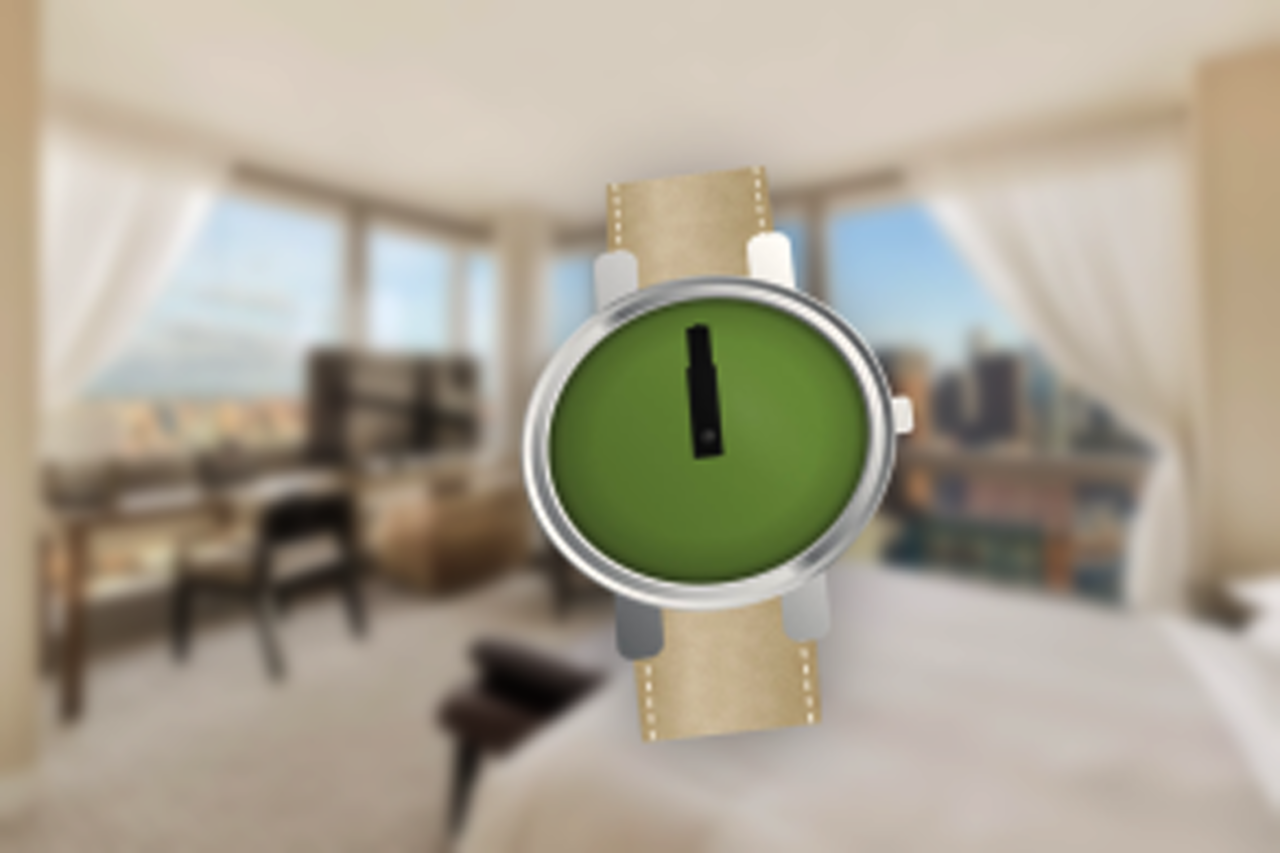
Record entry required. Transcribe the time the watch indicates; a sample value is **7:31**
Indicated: **12:00**
